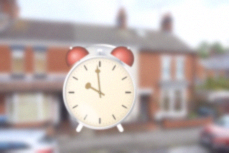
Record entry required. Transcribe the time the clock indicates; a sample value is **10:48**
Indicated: **9:59**
